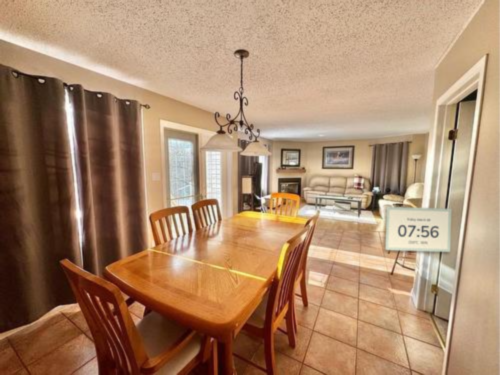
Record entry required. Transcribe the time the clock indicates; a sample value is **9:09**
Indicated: **7:56**
